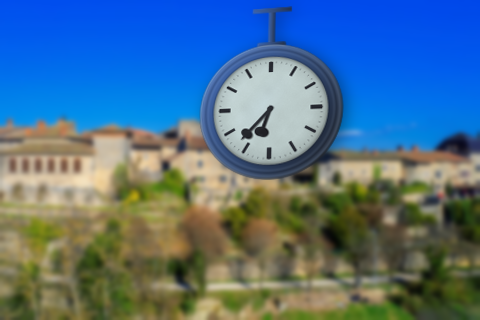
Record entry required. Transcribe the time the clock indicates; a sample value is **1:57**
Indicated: **6:37**
